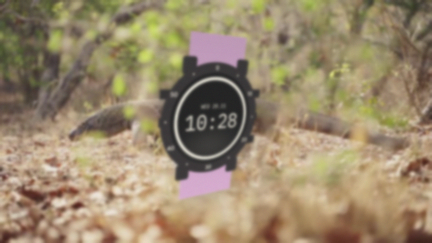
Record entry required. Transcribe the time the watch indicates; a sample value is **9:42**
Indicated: **10:28**
